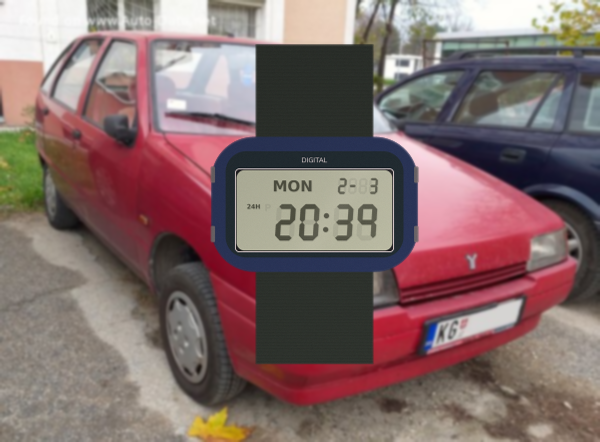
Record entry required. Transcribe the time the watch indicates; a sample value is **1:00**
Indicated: **20:39**
